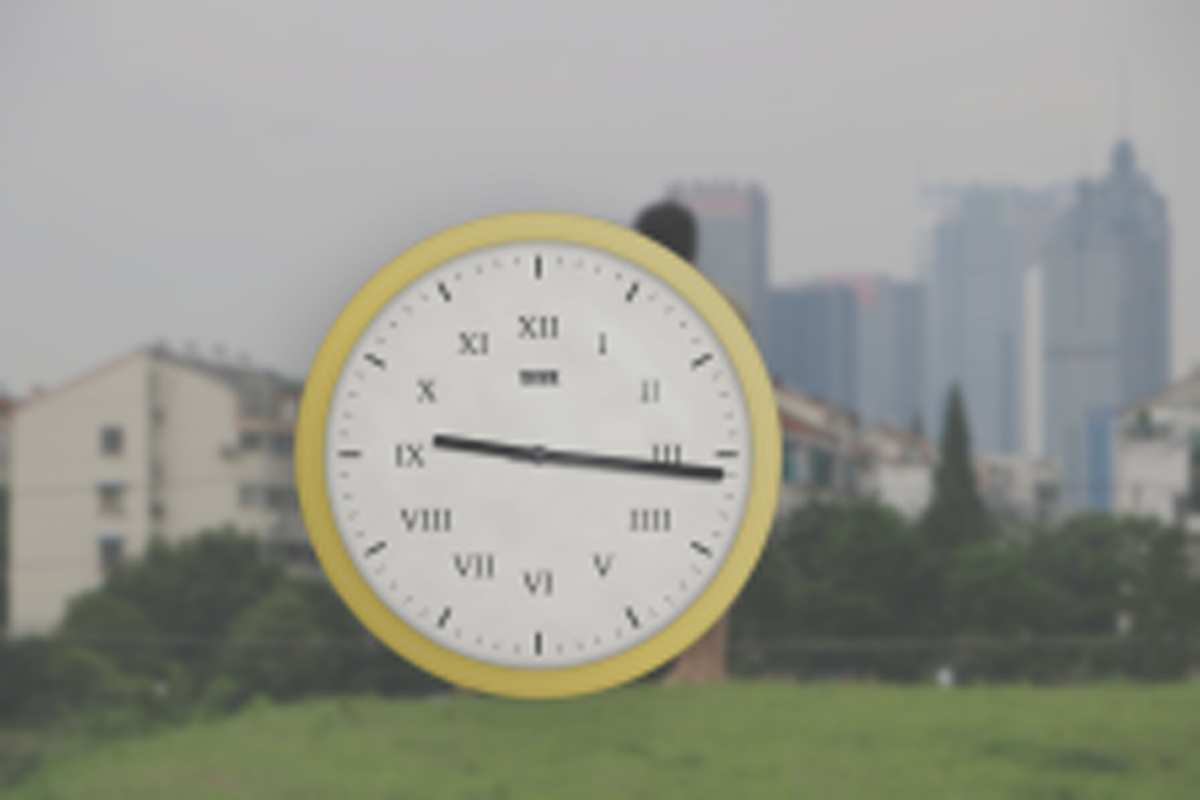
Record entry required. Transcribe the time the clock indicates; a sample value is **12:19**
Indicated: **9:16**
